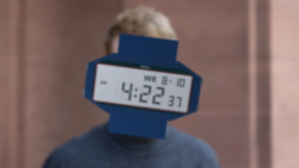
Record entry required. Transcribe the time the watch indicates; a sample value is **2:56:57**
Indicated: **4:22:37**
